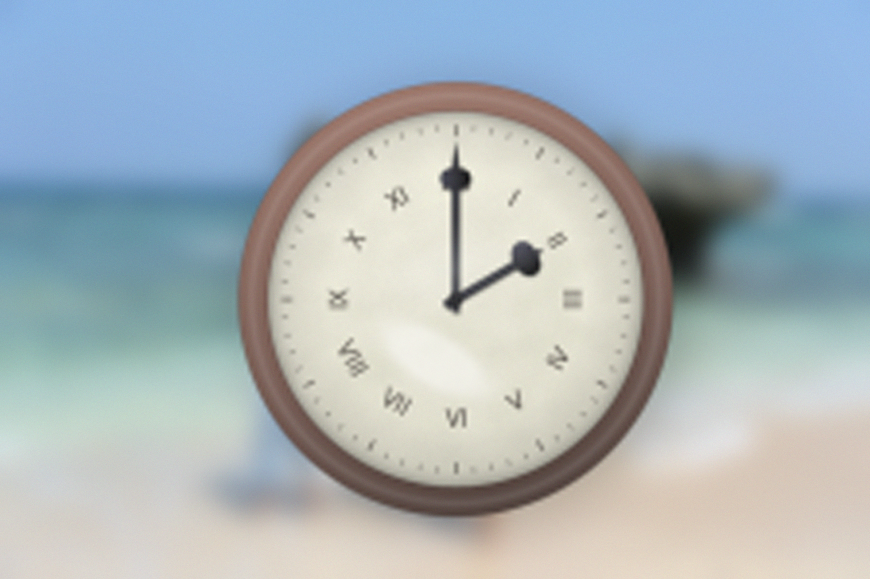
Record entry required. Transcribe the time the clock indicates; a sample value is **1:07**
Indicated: **2:00**
